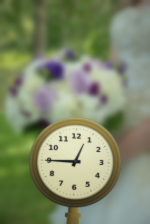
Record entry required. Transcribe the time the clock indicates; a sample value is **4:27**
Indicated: **12:45**
